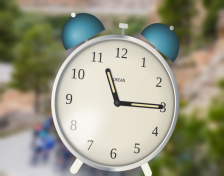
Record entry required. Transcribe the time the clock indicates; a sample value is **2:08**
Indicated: **11:15**
